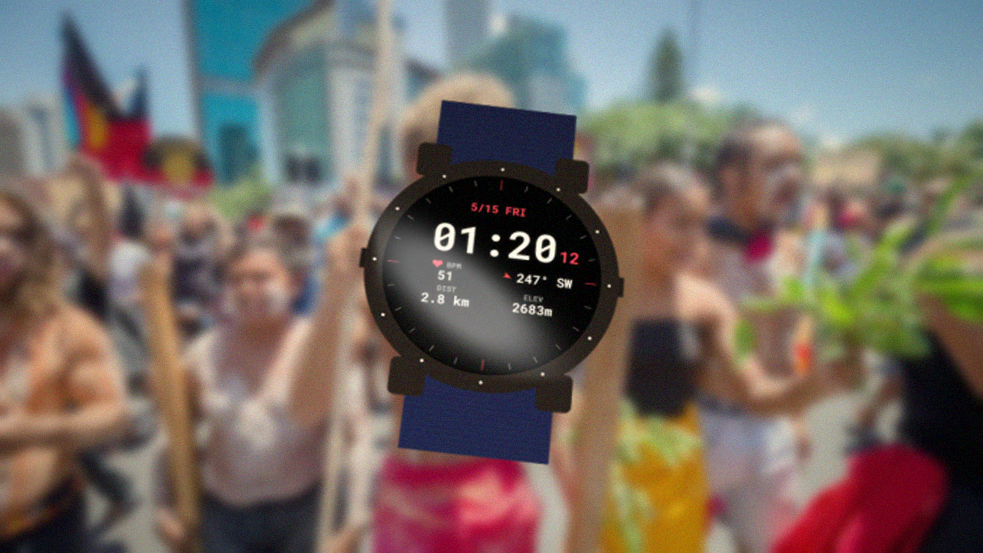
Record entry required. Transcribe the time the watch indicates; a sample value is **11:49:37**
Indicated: **1:20:12**
